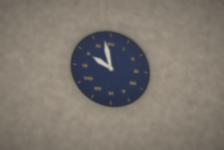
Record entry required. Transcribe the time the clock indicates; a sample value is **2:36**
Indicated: **9:58**
